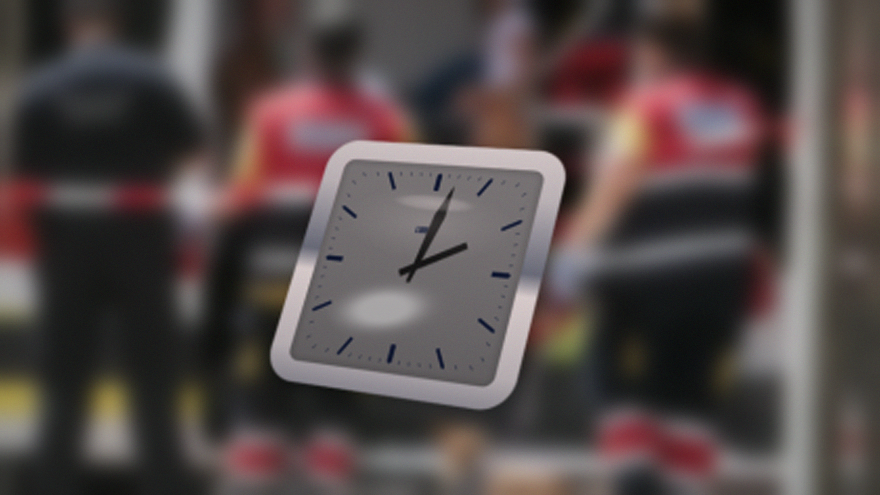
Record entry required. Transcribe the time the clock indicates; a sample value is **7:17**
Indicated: **2:02**
